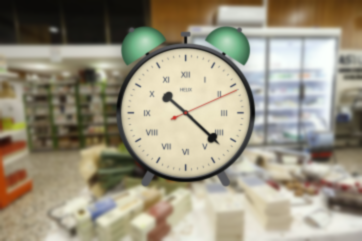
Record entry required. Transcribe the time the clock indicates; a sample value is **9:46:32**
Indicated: **10:22:11**
